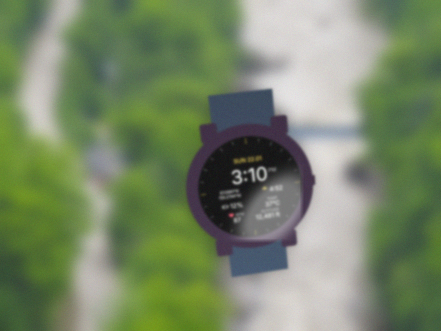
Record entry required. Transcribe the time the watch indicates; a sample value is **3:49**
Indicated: **3:10**
